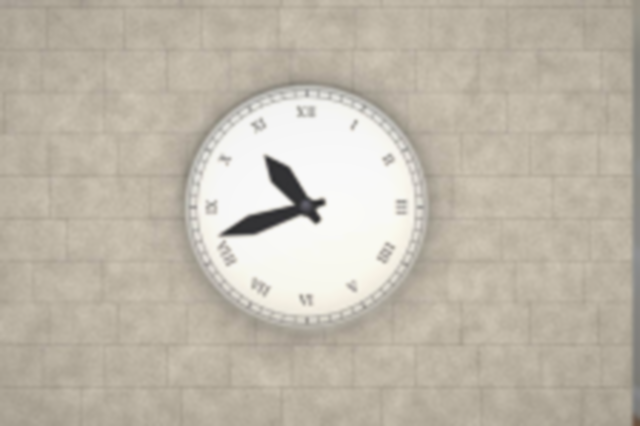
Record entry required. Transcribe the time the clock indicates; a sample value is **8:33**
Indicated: **10:42**
